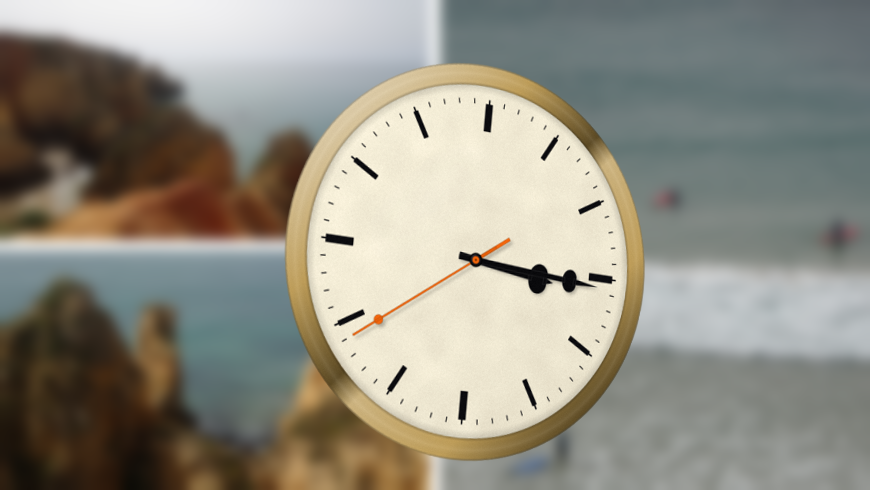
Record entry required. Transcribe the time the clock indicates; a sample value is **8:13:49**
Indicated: **3:15:39**
